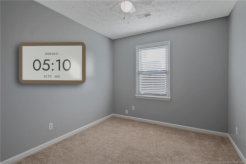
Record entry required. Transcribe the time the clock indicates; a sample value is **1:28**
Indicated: **5:10**
